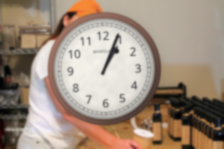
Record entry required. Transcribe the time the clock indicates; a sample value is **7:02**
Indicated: **1:04**
